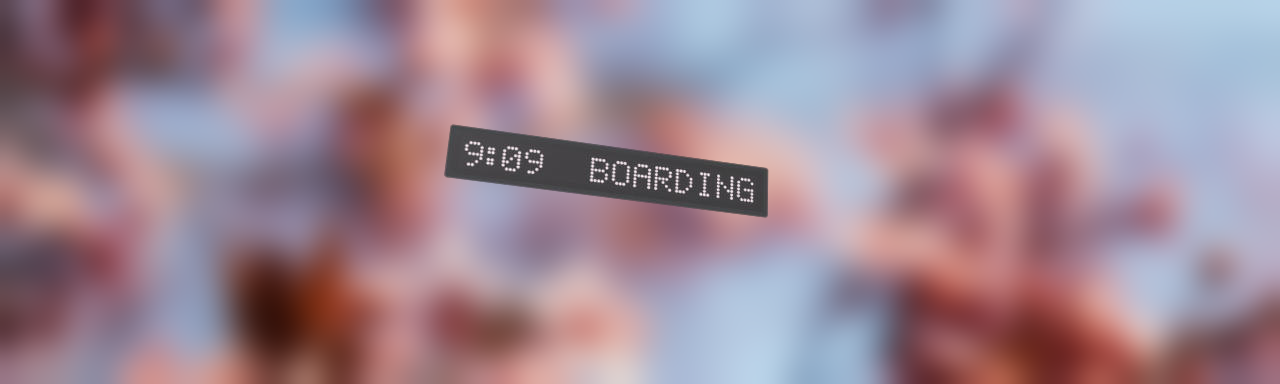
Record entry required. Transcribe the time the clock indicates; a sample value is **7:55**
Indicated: **9:09**
